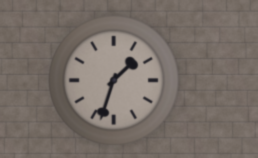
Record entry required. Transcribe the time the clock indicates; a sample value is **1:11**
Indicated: **1:33**
